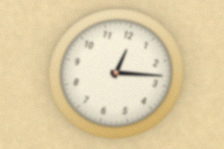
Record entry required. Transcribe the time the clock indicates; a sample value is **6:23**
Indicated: **12:13**
